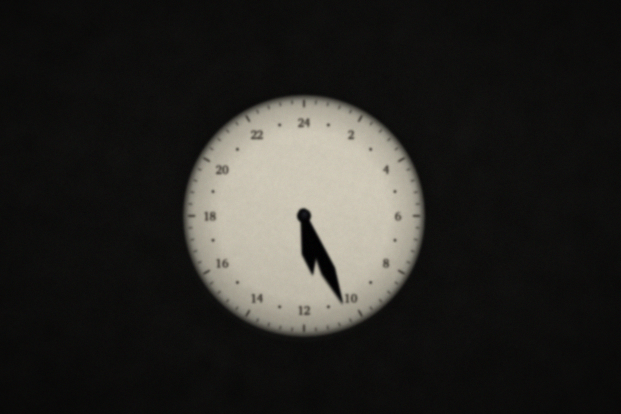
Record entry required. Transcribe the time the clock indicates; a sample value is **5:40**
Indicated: **11:26**
